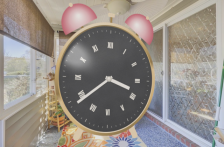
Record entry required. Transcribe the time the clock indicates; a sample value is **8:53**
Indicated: **3:39**
